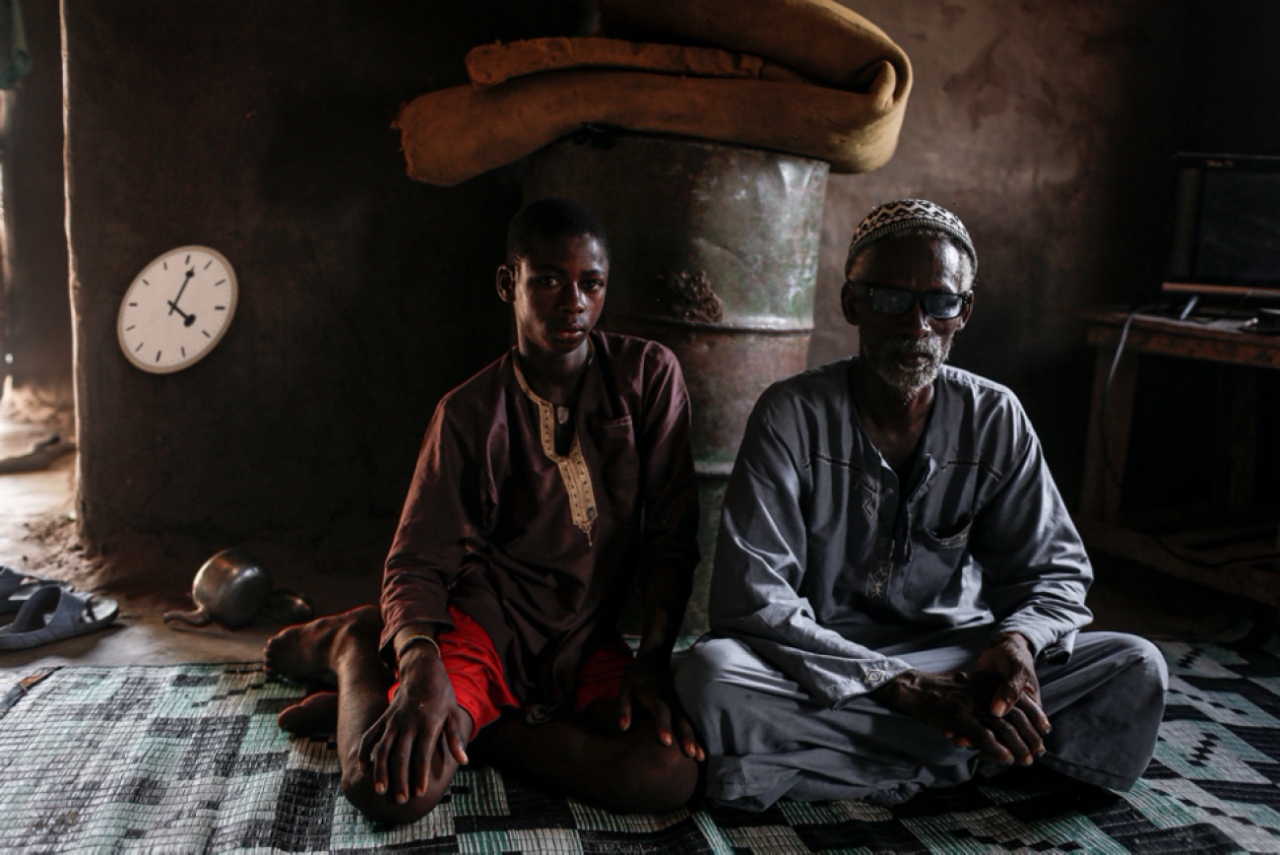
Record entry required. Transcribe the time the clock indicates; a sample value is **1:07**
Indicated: **4:02**
